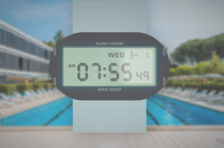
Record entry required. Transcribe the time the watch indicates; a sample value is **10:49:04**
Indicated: **7:55:49**
